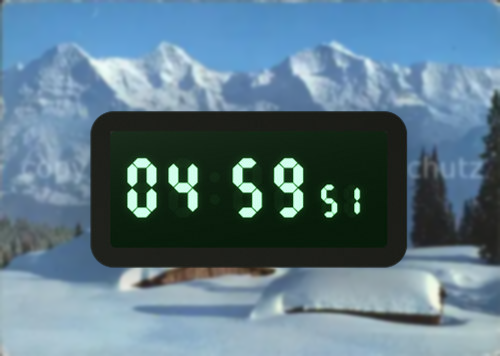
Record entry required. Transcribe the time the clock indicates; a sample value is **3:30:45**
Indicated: **4:59:51**
